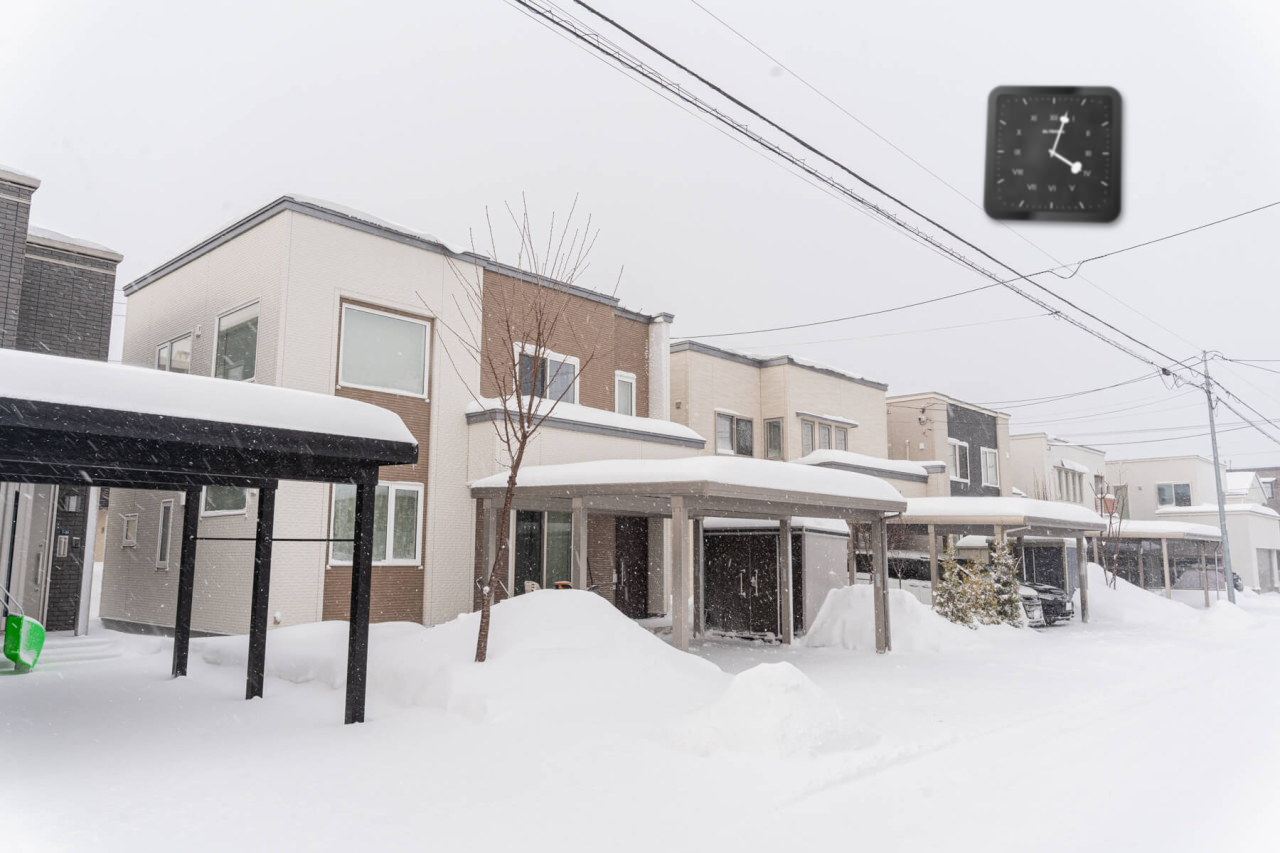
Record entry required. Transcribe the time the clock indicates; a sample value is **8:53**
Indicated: **4:03**
